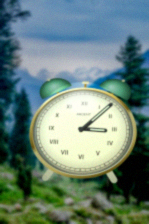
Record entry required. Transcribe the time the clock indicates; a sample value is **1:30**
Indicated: **3:07**
